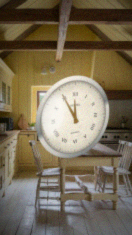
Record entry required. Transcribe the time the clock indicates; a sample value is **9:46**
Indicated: **11:55**
